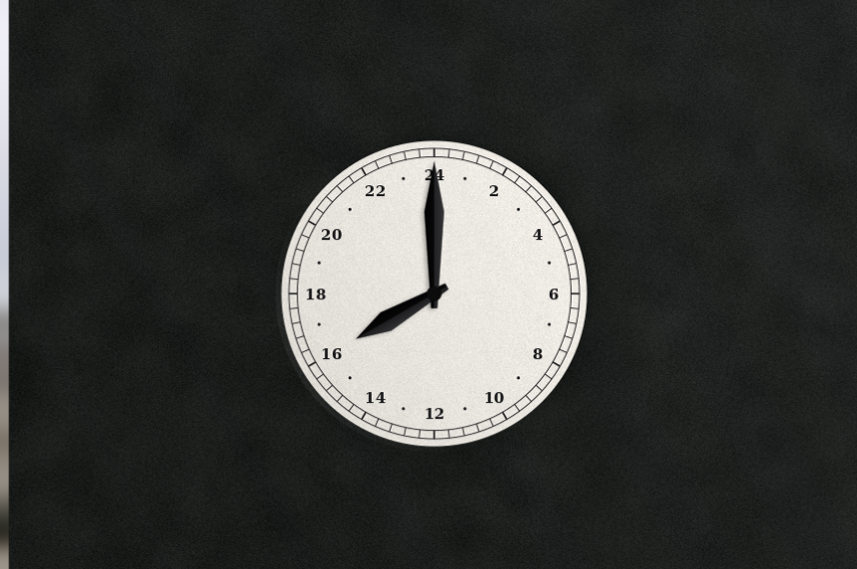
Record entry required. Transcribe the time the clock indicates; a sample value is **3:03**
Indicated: **16:00**
